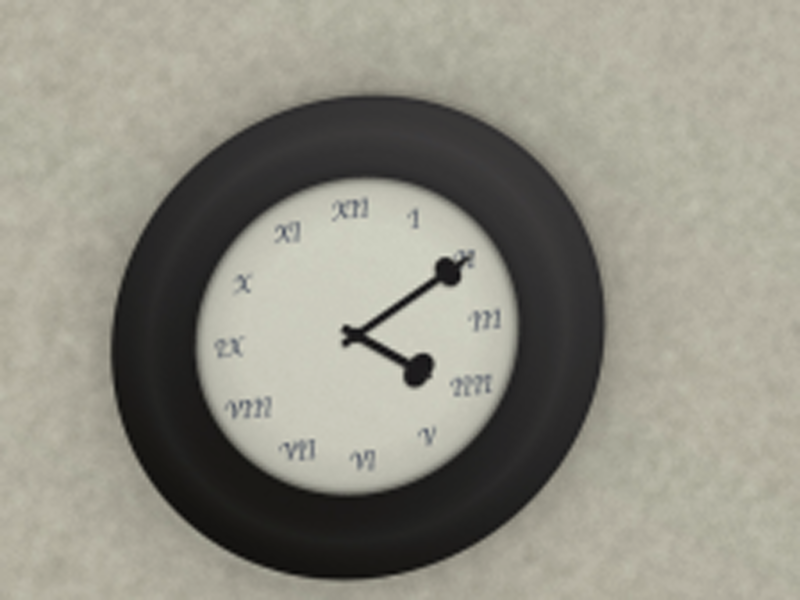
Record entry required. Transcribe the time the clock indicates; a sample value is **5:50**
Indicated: **4:10**
